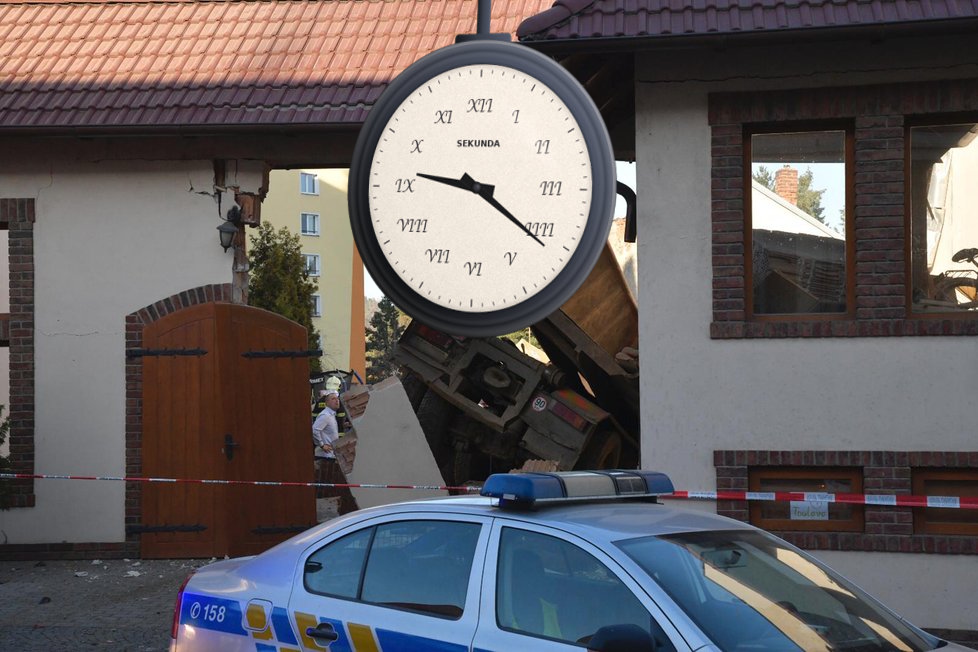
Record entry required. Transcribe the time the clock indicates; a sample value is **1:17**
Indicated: **9:21**
